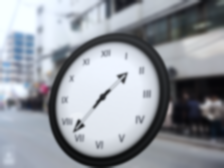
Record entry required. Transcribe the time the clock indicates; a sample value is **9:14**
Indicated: **1:37**
